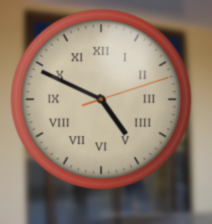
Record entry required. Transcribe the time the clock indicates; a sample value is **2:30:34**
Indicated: **4:49:12**
